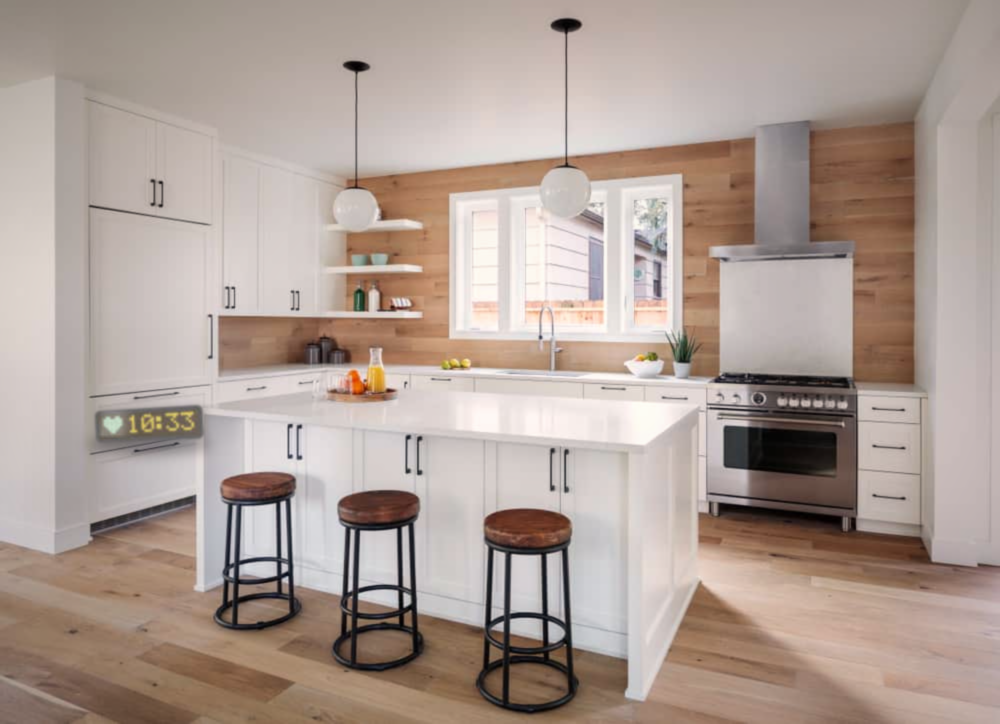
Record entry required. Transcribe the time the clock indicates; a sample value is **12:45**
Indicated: **10:33**
